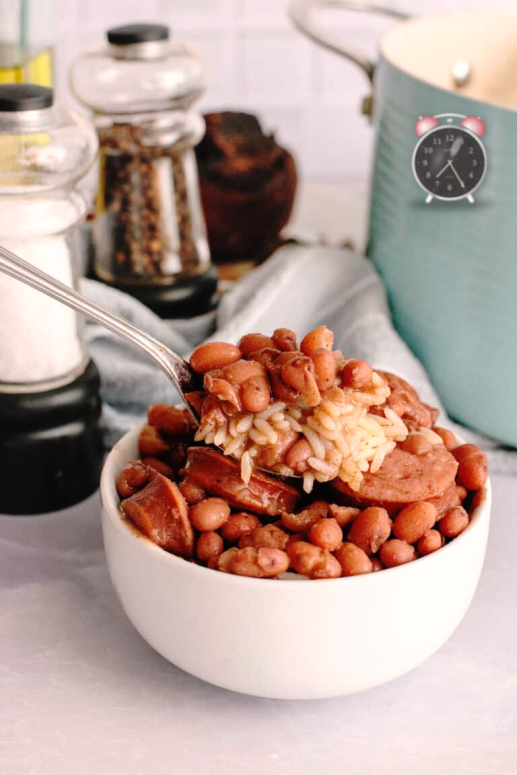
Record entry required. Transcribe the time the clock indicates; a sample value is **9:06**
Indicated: **7:25**
